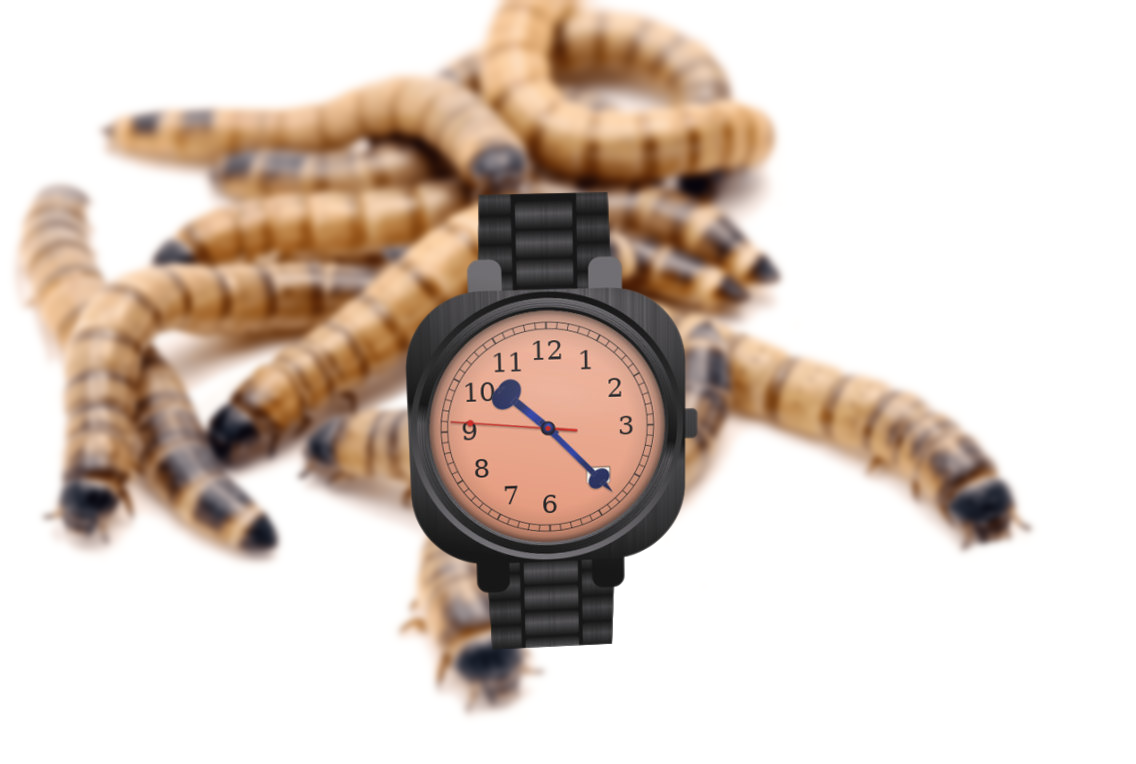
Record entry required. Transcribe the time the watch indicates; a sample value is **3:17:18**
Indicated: **10:22:46**
